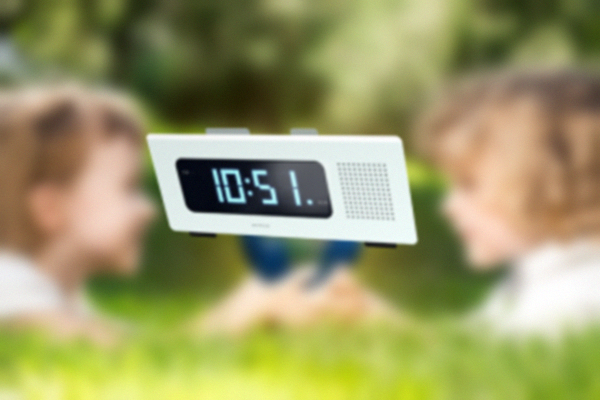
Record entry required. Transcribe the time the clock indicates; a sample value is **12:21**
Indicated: **10:51**
